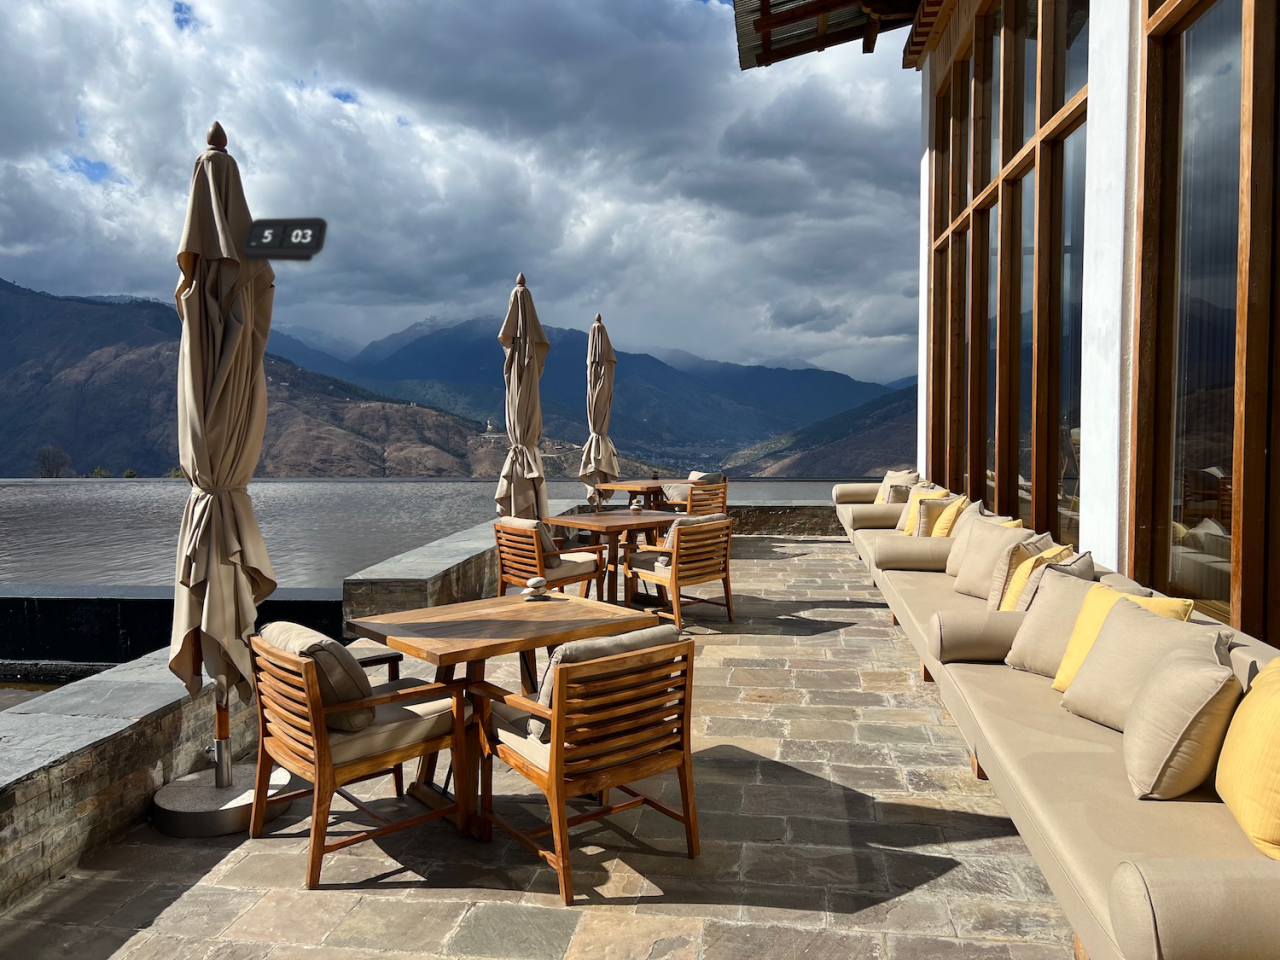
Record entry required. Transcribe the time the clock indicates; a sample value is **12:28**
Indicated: **5:03**
